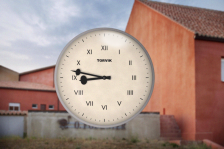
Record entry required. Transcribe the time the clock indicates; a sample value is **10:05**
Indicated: **8:47**
